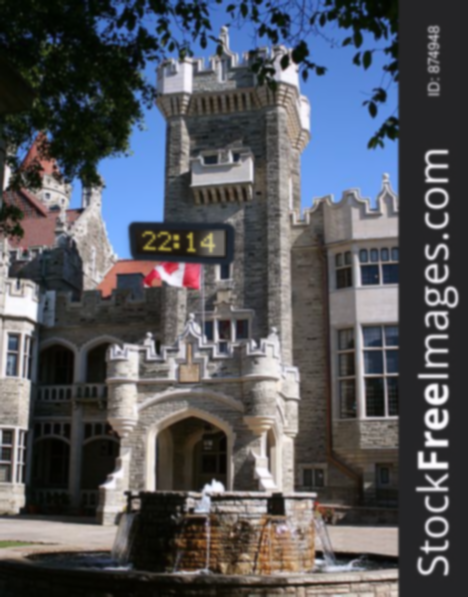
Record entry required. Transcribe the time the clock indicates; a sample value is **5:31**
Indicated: **22:14**
